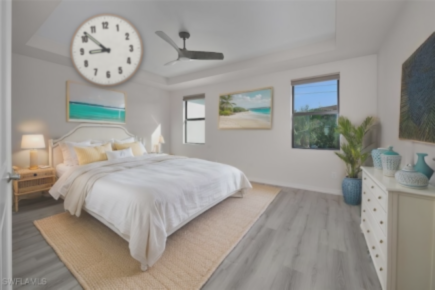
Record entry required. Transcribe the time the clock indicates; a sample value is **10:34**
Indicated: **8:52**
